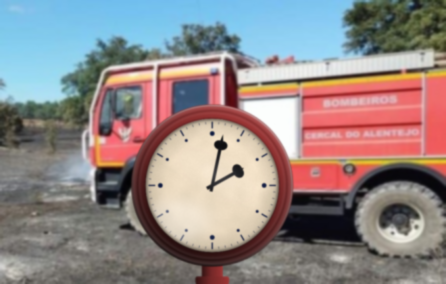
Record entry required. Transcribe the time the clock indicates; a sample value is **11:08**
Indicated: **2:02**
